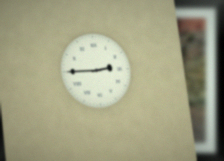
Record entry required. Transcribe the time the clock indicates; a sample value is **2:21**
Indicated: **2:45**
